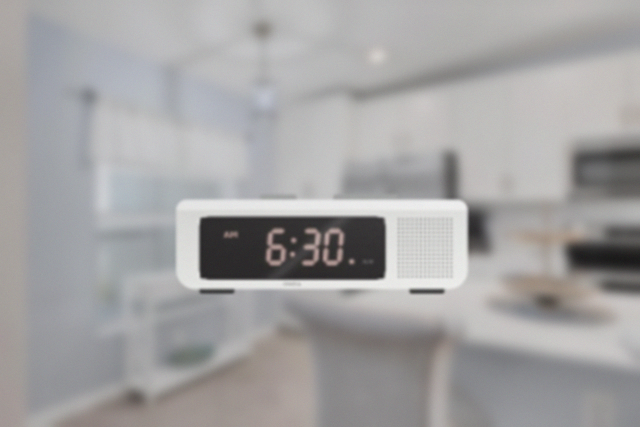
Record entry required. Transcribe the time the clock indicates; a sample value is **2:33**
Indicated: **6:30**
